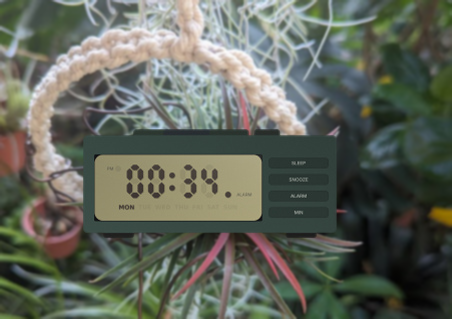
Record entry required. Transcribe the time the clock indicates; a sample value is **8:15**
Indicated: **0:34**
